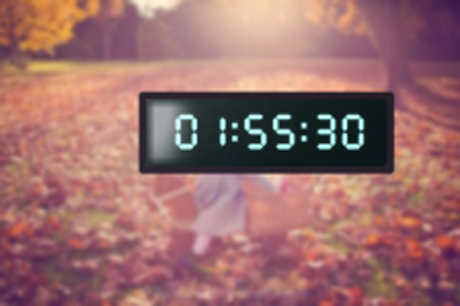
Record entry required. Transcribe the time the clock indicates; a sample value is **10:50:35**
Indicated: **1:55:30**
